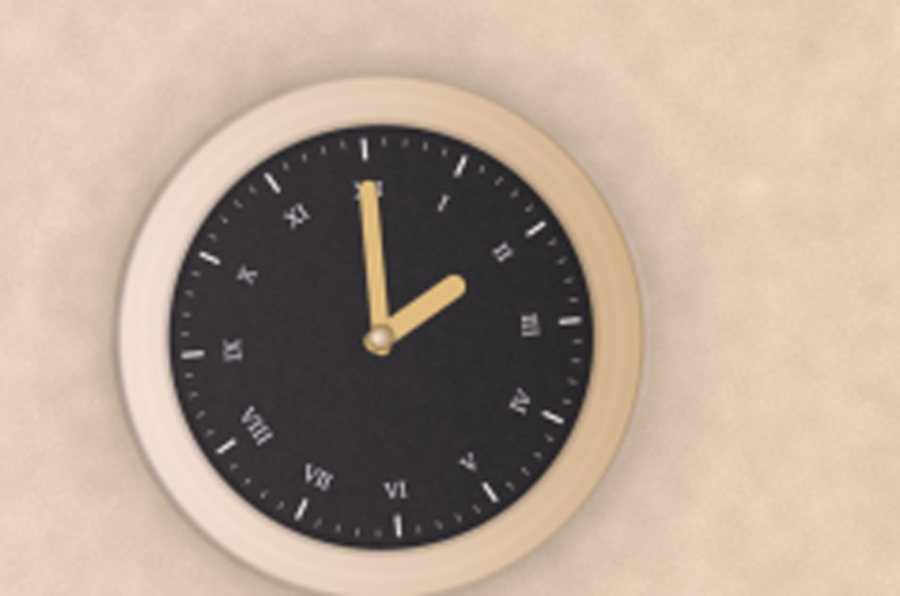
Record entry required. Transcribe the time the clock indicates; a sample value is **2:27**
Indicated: **2:00**
